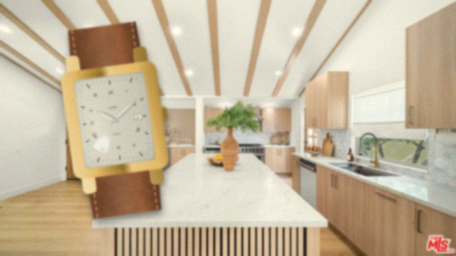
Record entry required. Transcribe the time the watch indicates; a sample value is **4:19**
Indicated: **10:09**
